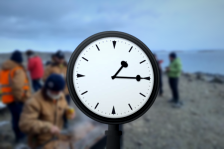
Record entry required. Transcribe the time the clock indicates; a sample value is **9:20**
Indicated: **1:15**
